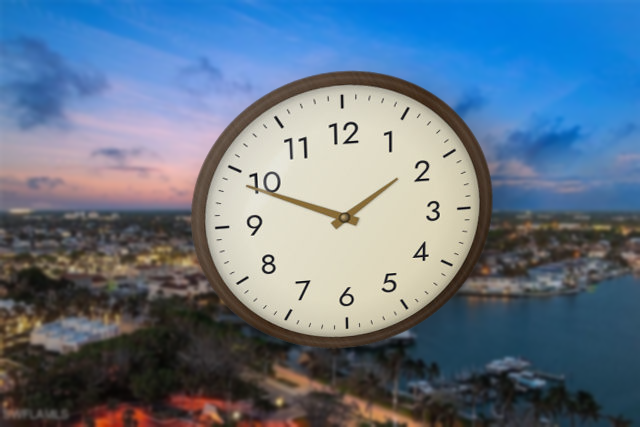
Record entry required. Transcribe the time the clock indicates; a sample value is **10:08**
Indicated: **1:49**
